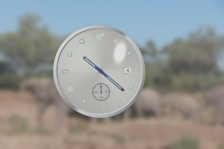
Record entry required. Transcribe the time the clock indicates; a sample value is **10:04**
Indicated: **10:22**
